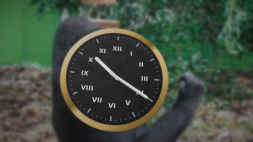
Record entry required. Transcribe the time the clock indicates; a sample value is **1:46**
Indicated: **10:20**
